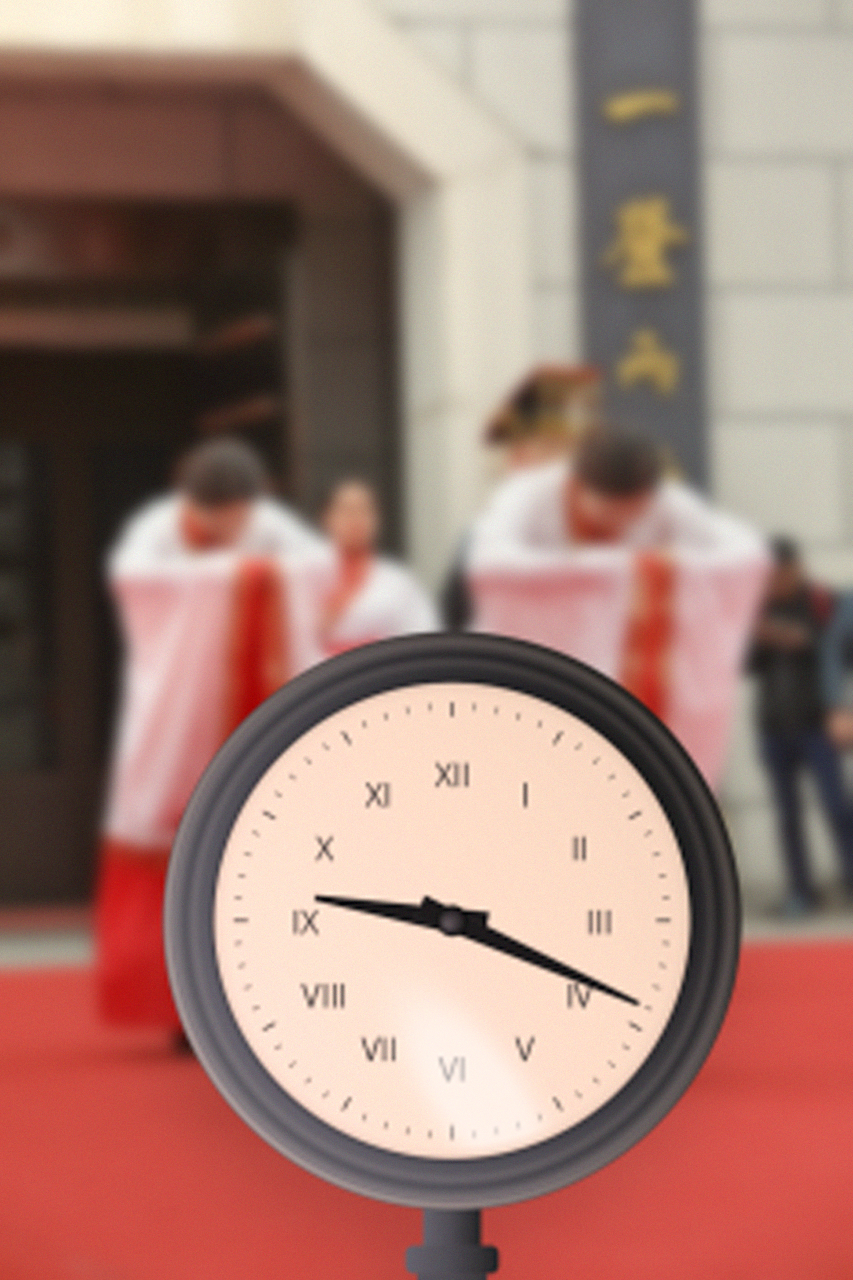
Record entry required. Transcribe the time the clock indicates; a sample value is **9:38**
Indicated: **9:19**
